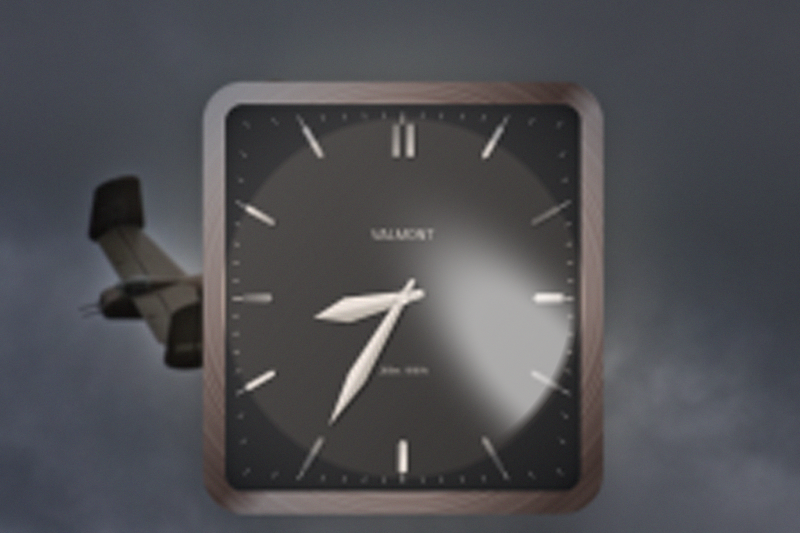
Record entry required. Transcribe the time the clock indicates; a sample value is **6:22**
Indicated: **8:35**
